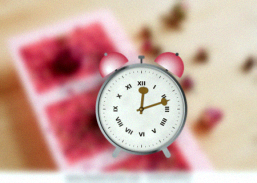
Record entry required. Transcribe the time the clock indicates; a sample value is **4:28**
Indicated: **12:12**
